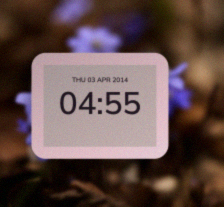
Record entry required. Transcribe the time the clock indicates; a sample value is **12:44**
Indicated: **4:55**
